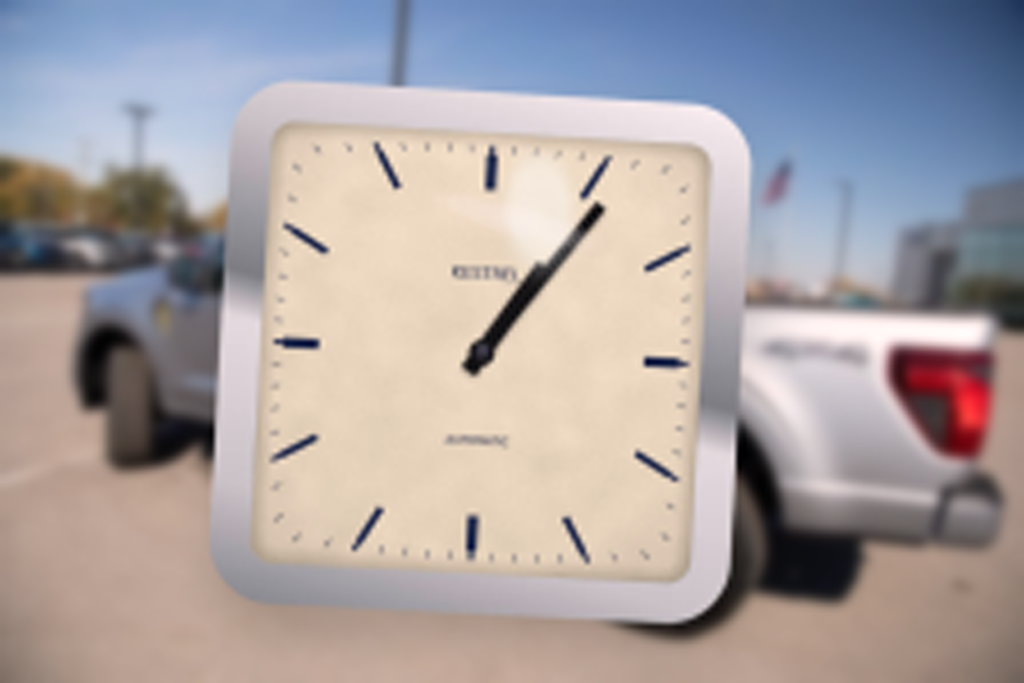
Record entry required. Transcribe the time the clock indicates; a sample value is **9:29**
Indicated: **1:06**
